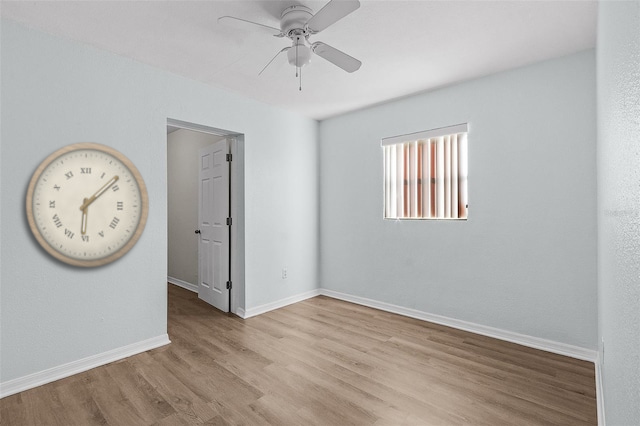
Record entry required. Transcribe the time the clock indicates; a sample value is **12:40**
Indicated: **6:08**
